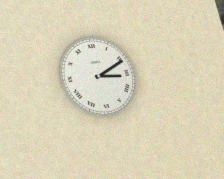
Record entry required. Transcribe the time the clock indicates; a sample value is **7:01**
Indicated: **3:11**
